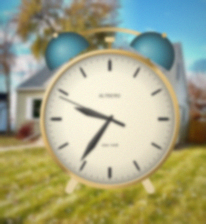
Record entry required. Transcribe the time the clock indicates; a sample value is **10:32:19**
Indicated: **9:35:49**
